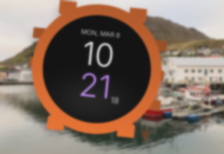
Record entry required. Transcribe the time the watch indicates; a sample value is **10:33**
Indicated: **10:21**
